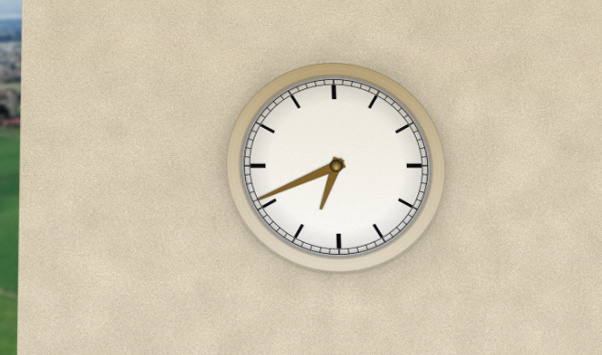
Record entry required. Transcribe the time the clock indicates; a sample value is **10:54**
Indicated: **6:41**
